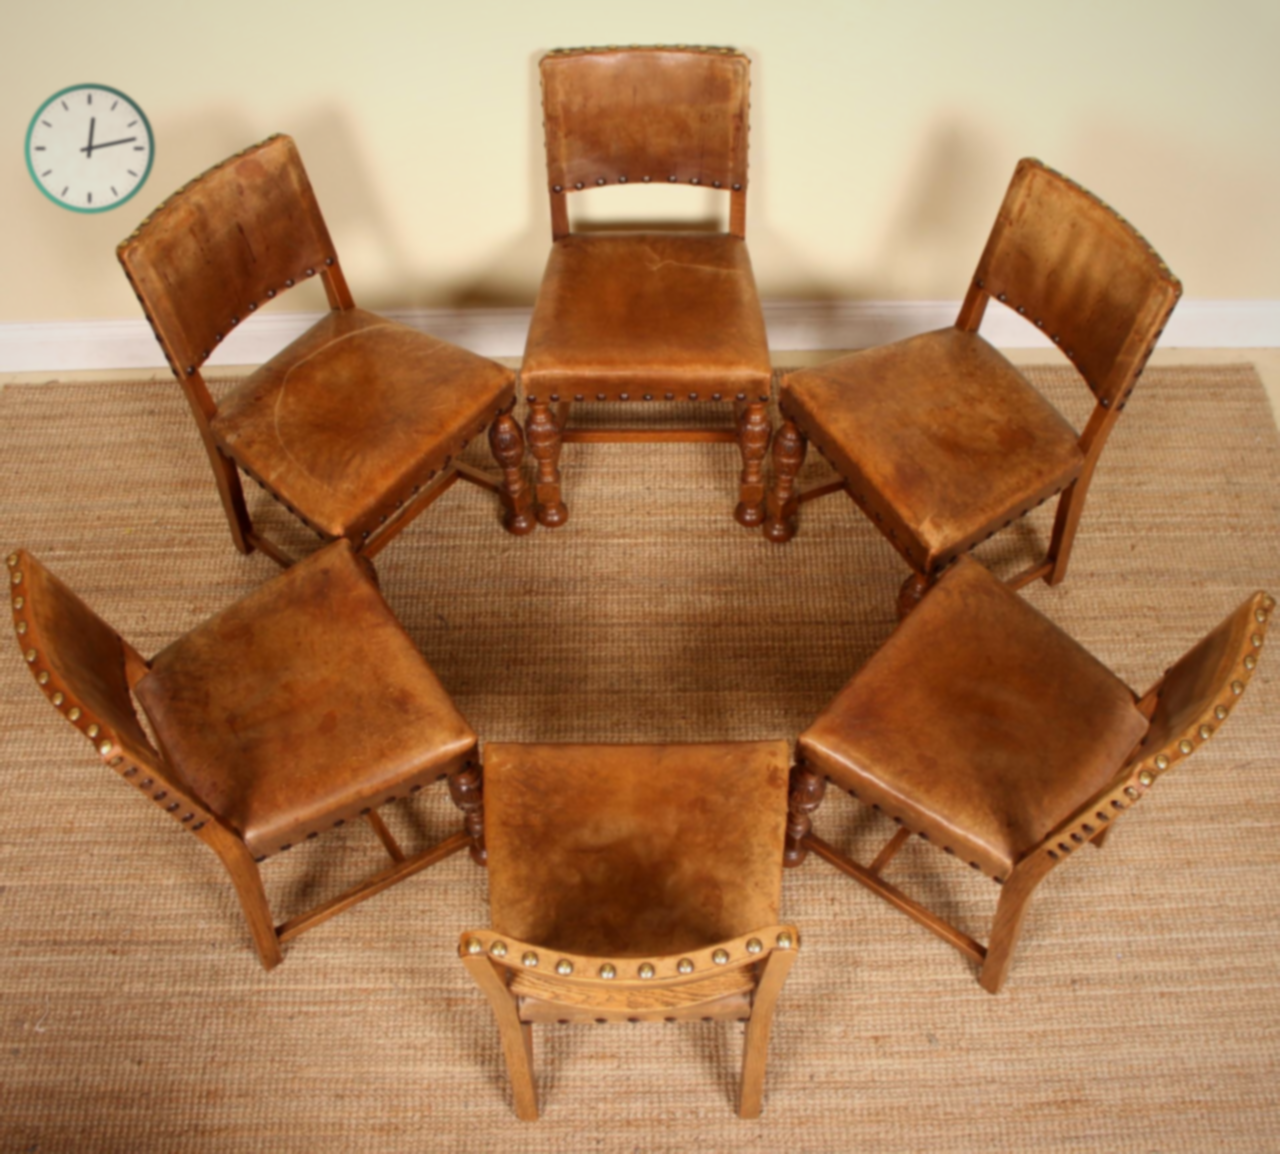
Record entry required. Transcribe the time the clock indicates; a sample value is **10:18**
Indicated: **12:13**
